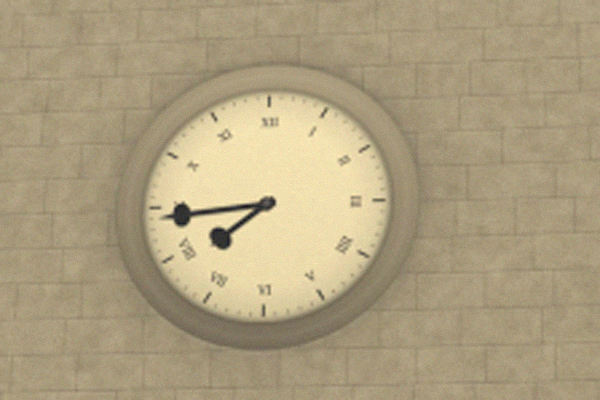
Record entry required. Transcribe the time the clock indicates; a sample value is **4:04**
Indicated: **7:44**
